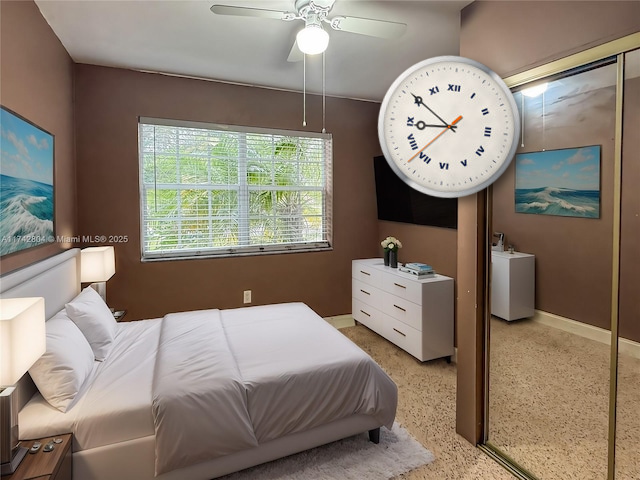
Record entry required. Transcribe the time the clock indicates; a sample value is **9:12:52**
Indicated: **8:50:37**
